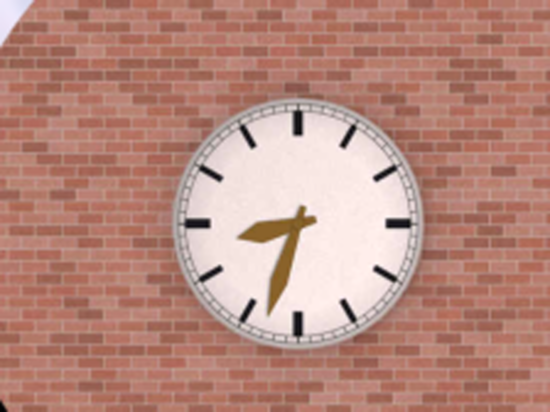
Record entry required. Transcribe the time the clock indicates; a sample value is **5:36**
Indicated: **8:33**
